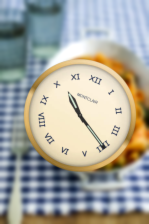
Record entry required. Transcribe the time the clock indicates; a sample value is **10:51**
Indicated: **10:20**
